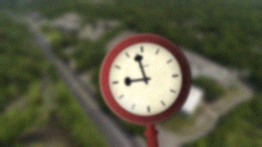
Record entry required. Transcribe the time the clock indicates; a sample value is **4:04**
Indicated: **8:58**
